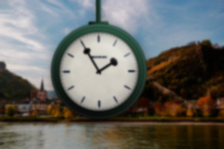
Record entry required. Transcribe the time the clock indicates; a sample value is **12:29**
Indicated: **1:55**
